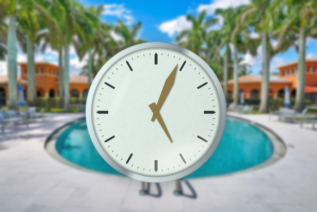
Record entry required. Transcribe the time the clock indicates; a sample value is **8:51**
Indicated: **5:04**
